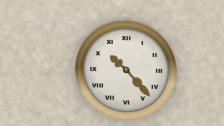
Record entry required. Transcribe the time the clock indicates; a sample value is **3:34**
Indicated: **10:23**
